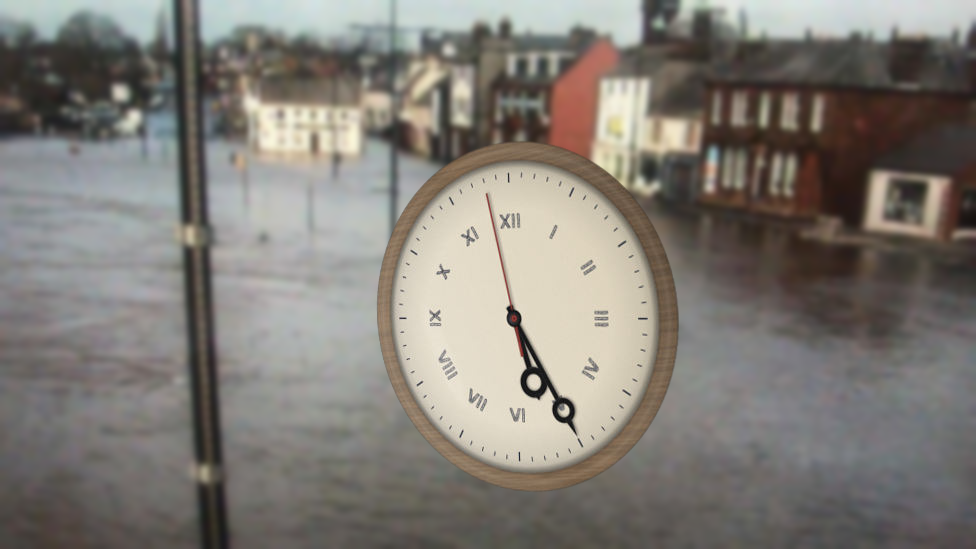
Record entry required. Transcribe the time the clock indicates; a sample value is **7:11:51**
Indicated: **5:24:58**
